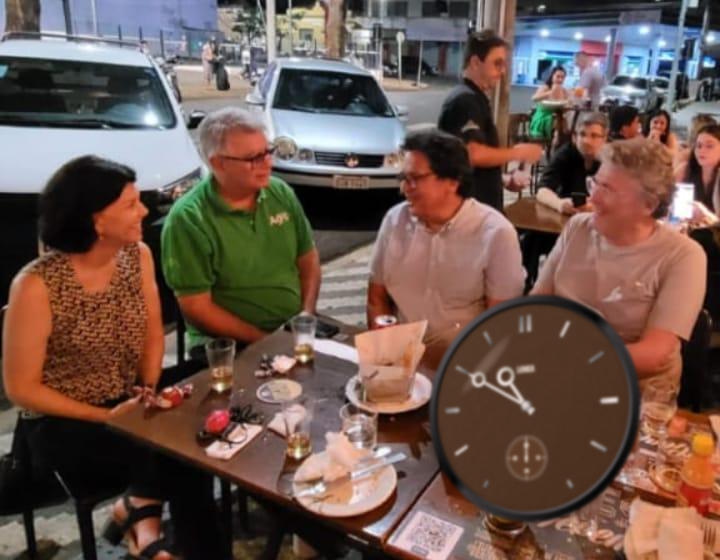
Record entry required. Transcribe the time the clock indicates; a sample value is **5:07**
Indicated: **10:50**
